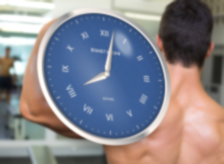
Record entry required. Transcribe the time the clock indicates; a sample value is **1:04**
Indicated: **8:02**
